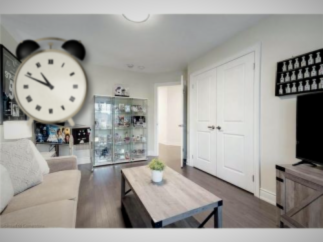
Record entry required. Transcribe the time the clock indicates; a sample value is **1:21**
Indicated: **10:49**
